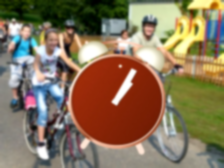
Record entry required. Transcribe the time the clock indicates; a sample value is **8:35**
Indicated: **1:04**
